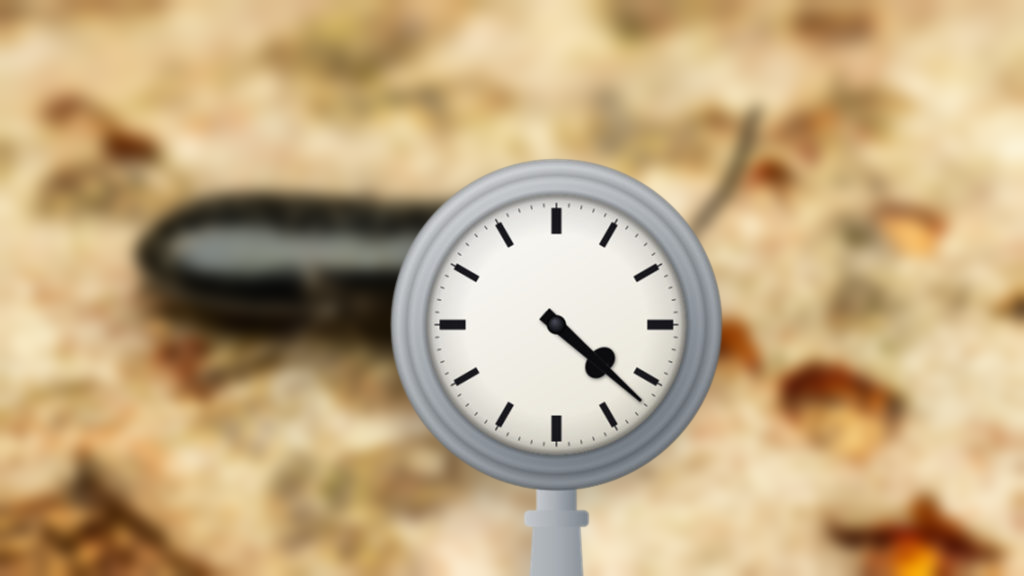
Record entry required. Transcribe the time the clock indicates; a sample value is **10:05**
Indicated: **4:22**
